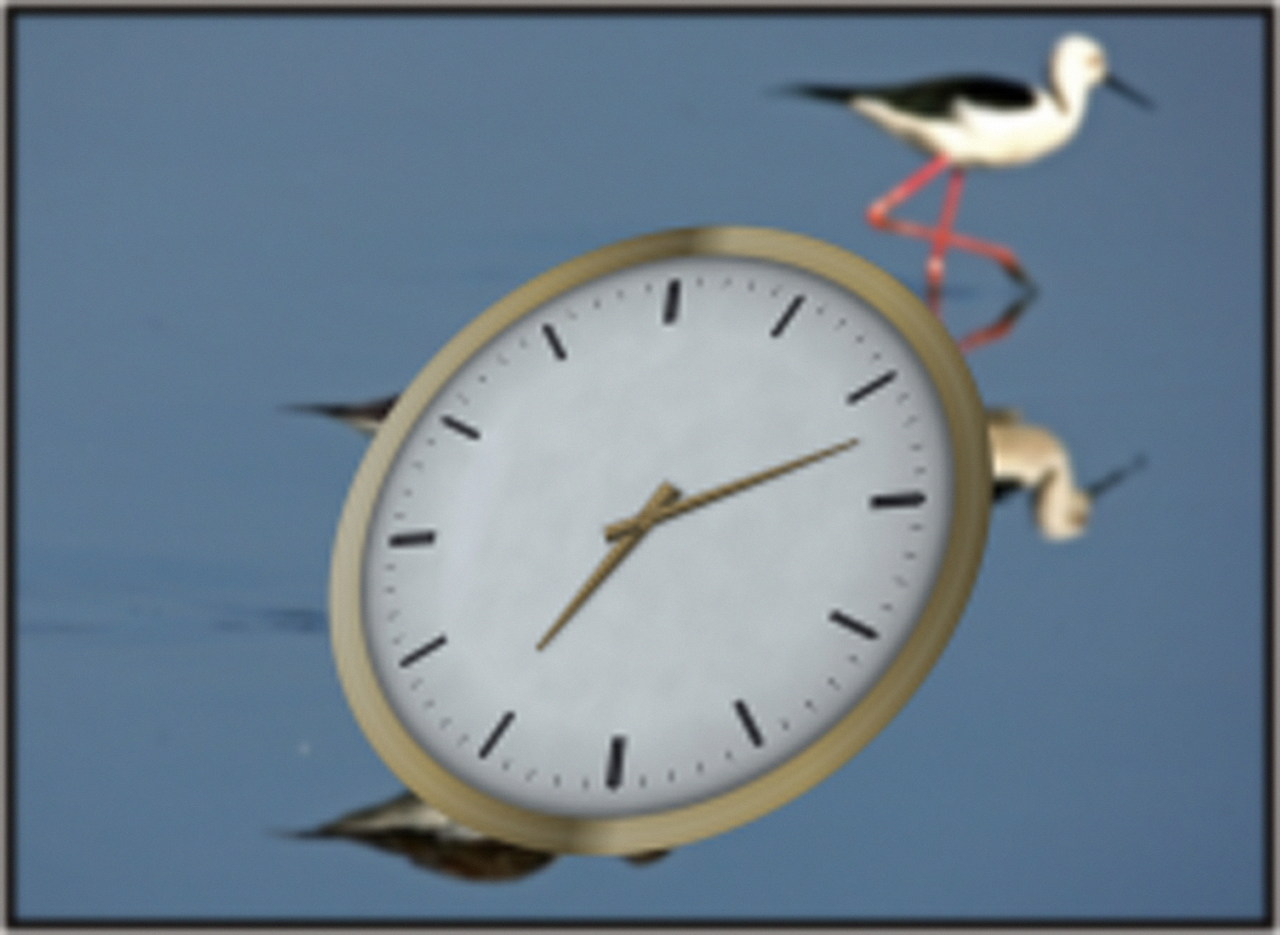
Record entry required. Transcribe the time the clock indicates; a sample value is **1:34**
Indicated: **7:12**
